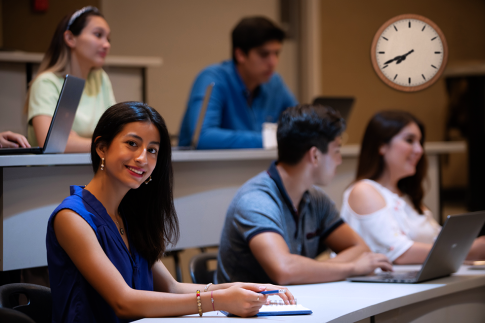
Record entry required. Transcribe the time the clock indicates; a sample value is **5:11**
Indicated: **7:41**
